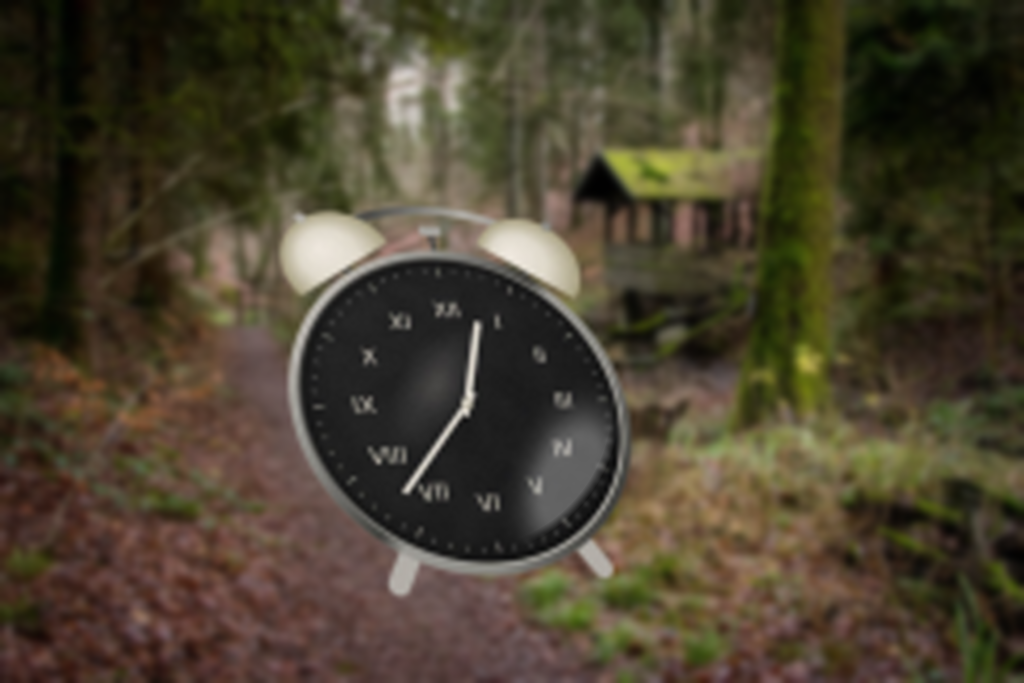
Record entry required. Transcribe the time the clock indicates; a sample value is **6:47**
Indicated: **12:37**
